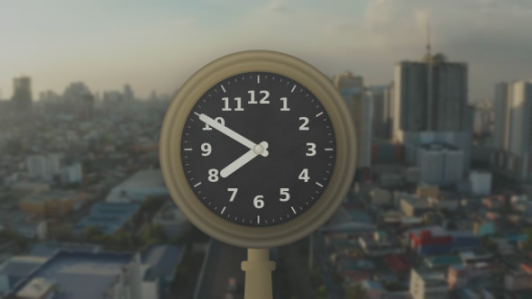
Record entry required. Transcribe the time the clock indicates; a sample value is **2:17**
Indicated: **7:50**
